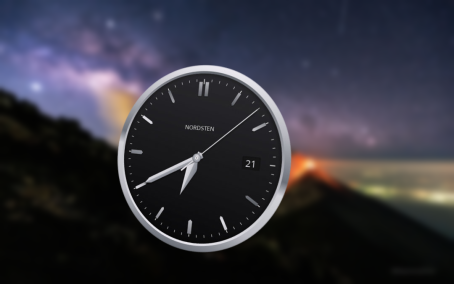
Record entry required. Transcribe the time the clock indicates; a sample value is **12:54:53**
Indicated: **6:40:08**
